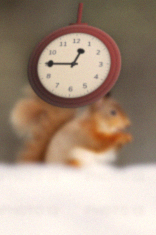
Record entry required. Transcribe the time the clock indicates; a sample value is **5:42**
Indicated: **12:45**
